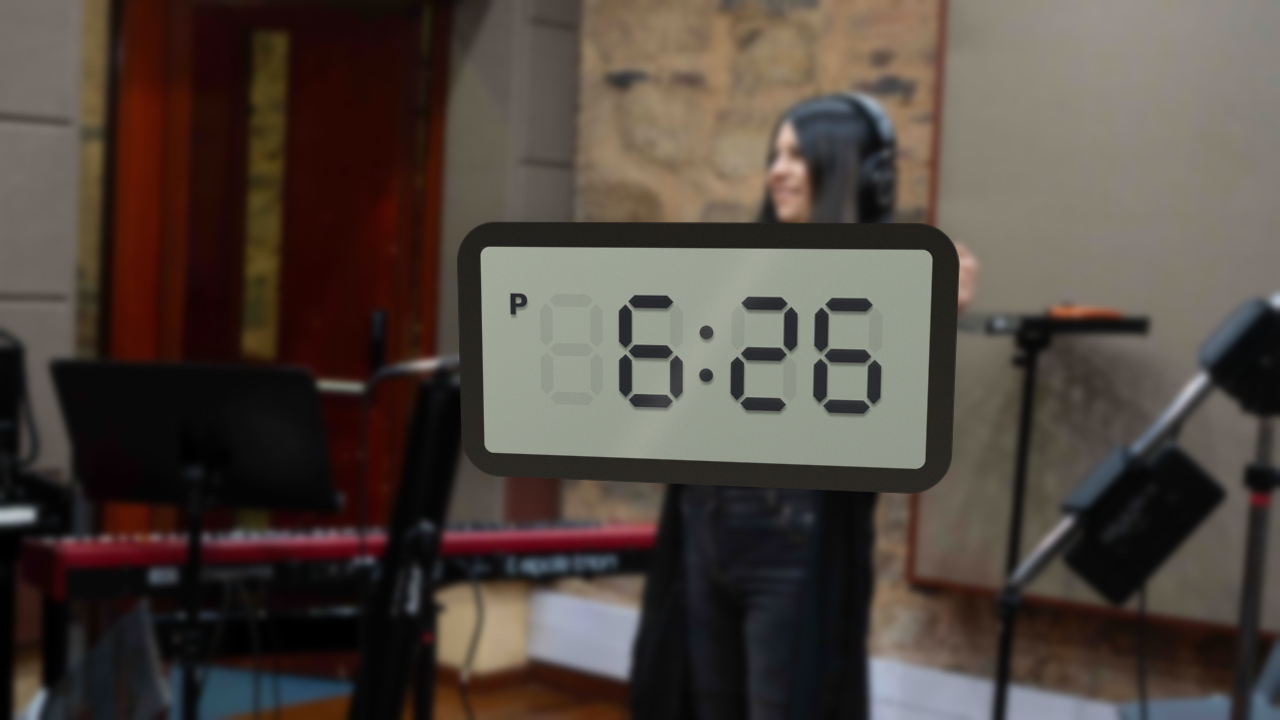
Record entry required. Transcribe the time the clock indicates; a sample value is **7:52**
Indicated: **6:26**
